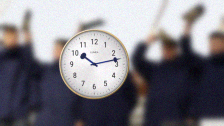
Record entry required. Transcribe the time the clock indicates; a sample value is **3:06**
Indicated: **10:13**
